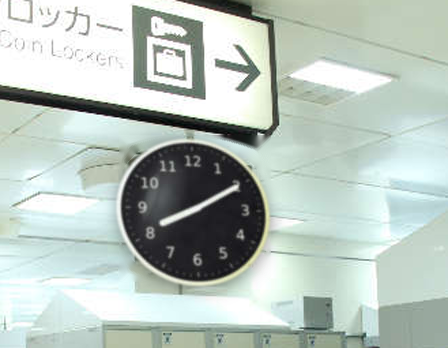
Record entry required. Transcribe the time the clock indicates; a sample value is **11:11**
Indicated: **8:10**
